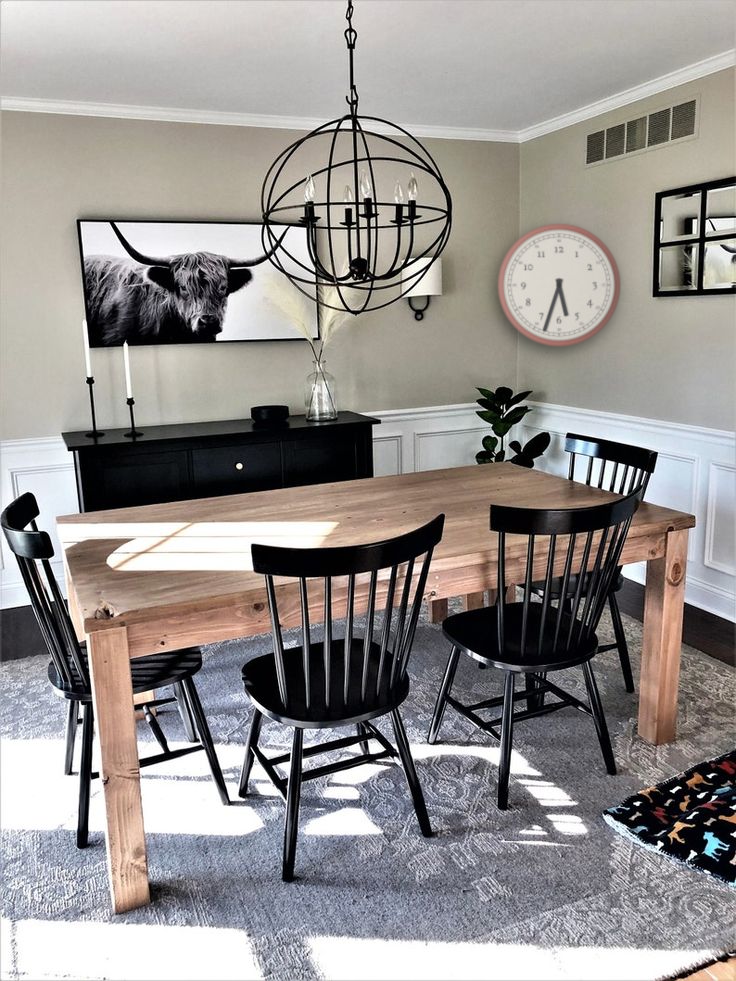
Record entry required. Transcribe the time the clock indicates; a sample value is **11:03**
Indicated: **5:33**
